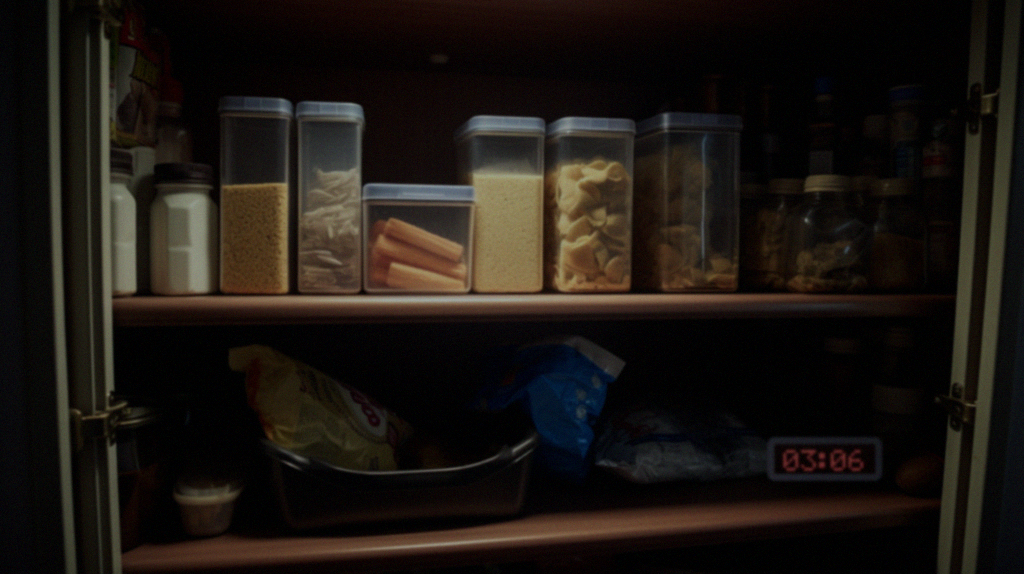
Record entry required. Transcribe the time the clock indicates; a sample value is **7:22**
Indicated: **3:06**
